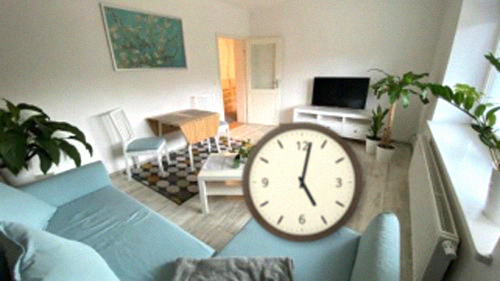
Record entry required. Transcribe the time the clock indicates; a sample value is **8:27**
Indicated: **5:02**
